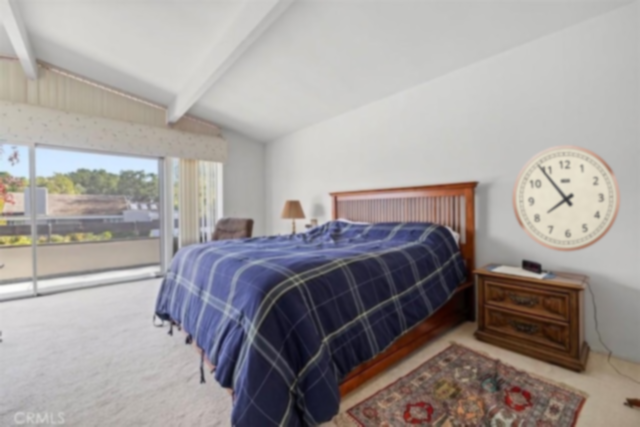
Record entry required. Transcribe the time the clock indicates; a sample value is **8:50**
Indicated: **7:54**
